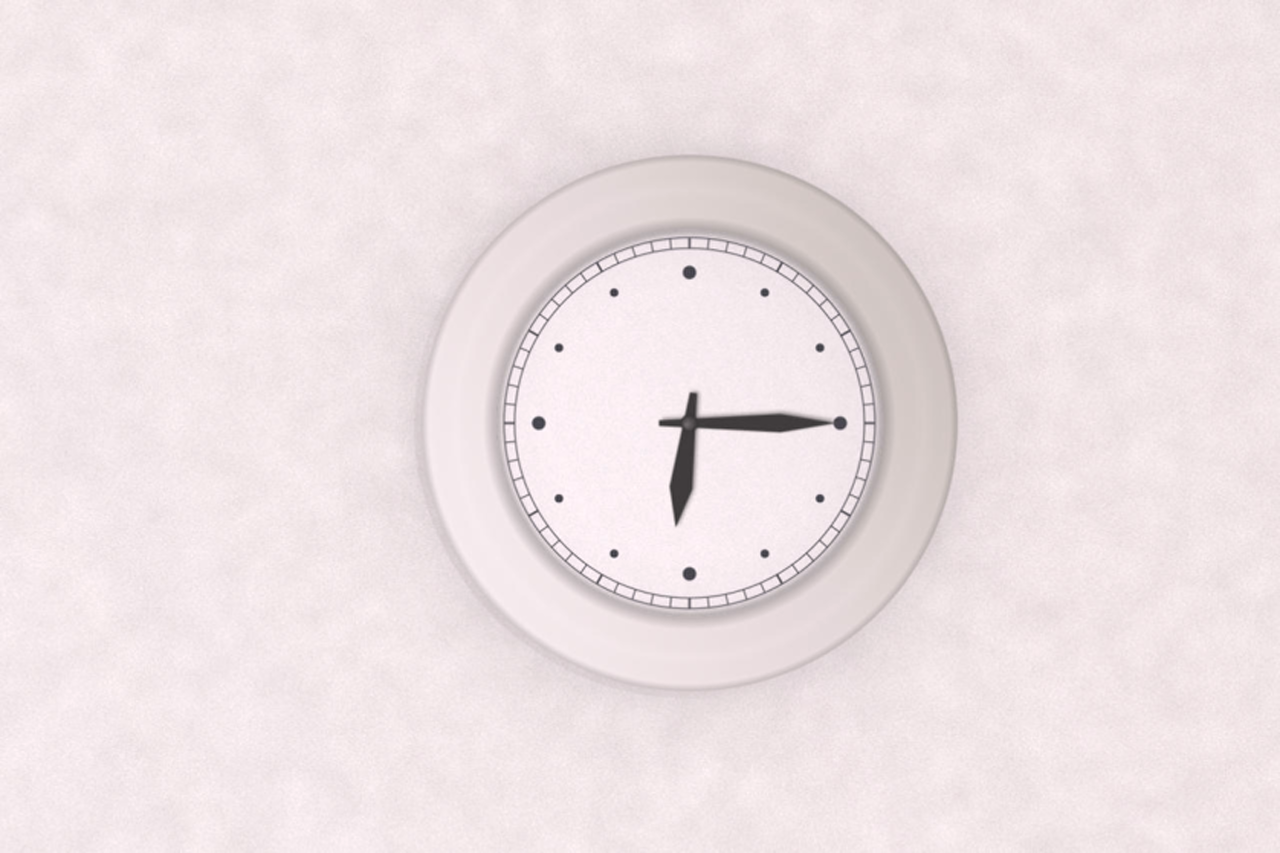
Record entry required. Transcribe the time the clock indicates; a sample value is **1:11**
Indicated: **6:15**
